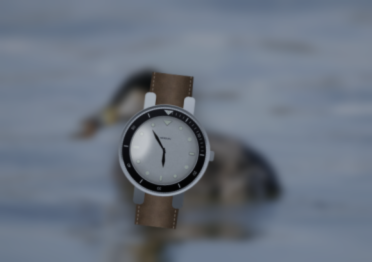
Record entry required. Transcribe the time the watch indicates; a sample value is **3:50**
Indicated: **5:54**
